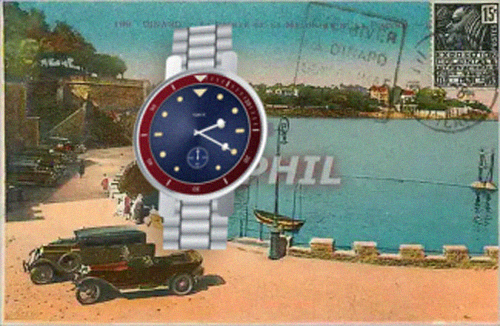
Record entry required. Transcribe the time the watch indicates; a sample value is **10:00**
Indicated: **2:20**
